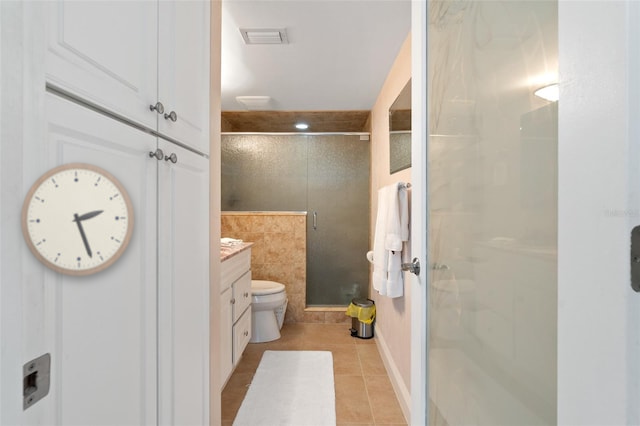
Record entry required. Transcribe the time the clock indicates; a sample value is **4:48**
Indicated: **2:27**
